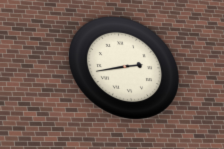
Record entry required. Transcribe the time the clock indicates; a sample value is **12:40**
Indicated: **2:43**
